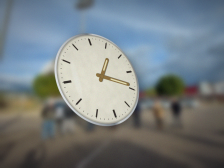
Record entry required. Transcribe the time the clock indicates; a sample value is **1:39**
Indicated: **1:19**
